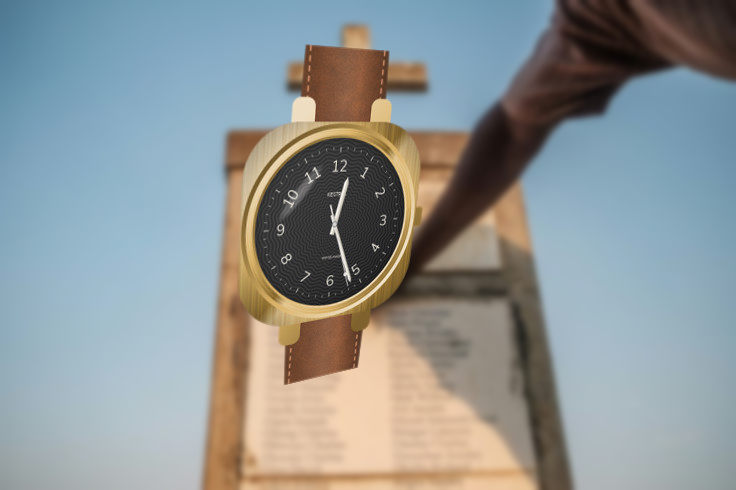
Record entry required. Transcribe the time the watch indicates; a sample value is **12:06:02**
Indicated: **12:26:27**
